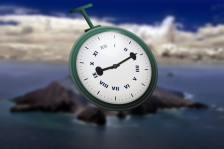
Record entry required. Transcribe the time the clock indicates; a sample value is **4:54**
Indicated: **9:14**
